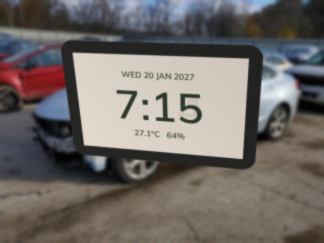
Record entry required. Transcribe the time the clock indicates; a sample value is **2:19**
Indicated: **7:15**
